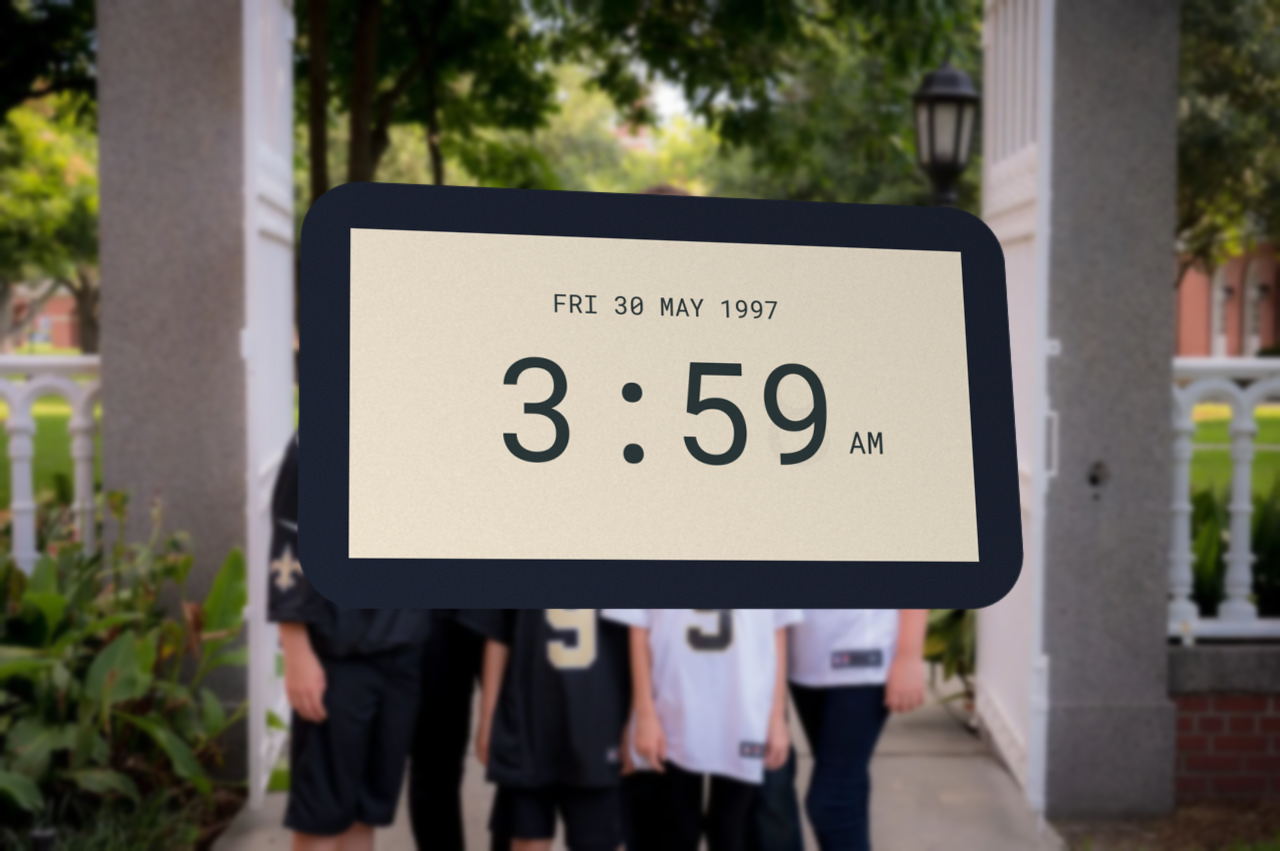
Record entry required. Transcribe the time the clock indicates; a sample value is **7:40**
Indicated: **3:59**
